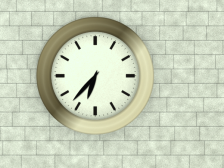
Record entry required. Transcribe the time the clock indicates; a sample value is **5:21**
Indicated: **6:37**
